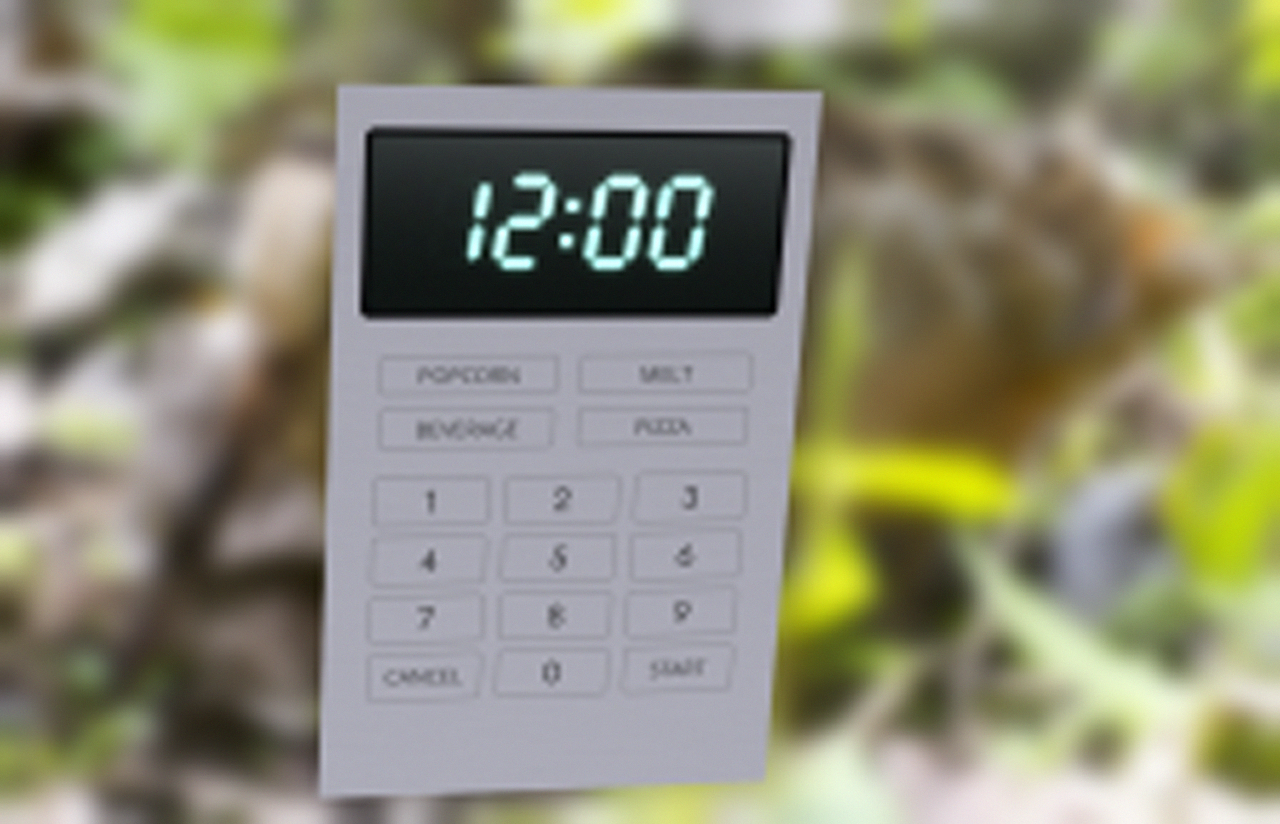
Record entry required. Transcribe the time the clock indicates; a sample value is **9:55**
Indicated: **12:00**
